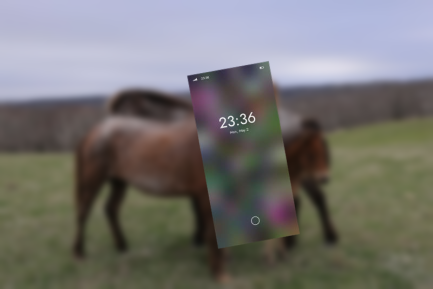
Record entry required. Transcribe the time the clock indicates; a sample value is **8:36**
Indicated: **23:36**
